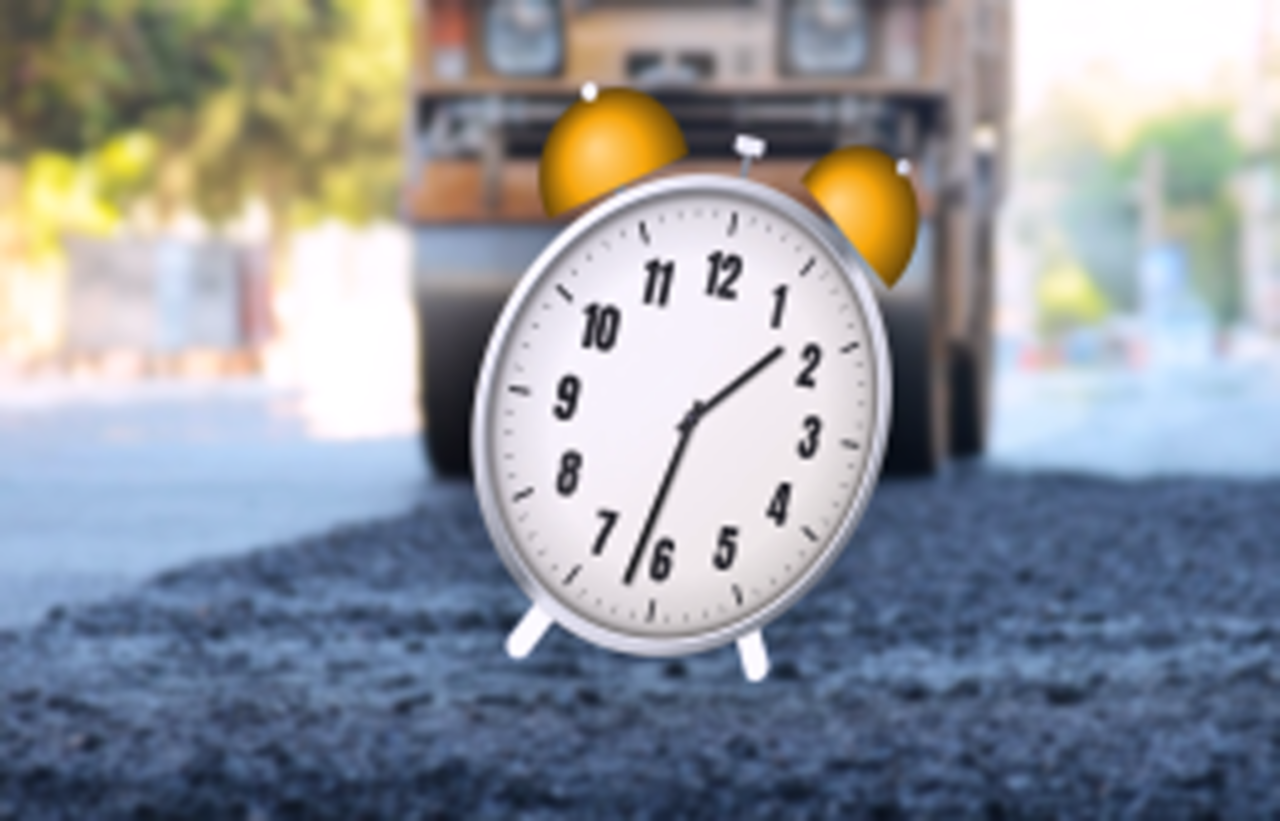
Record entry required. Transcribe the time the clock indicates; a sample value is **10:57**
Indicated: **1:32**
